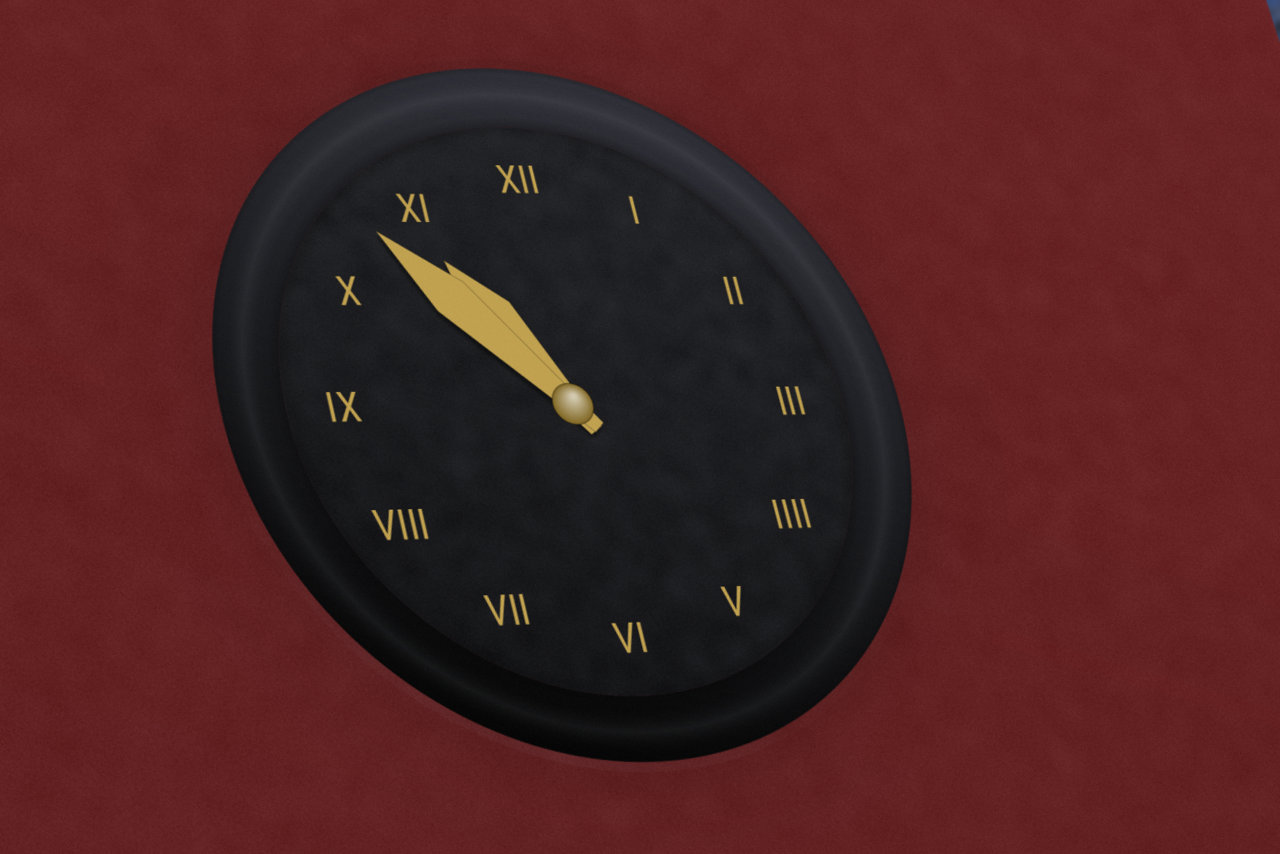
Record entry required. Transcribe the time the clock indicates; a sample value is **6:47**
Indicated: **10:53**
